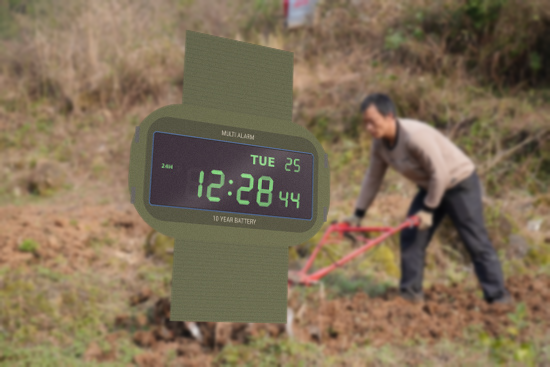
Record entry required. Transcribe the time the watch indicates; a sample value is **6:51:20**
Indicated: **12:28:44**
